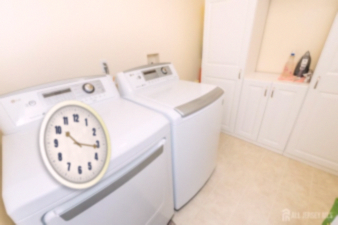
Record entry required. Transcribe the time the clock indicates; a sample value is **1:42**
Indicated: **10:16**
